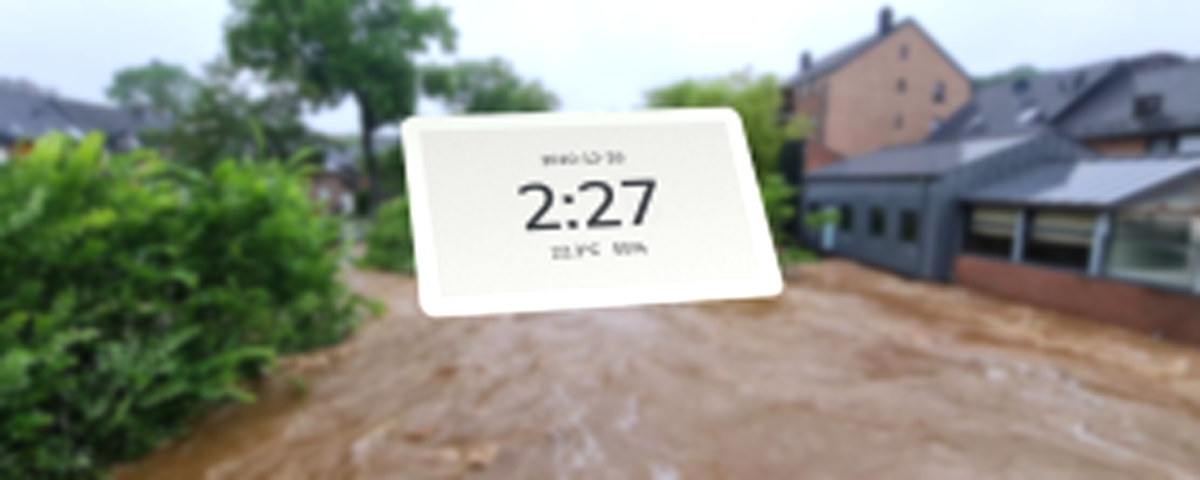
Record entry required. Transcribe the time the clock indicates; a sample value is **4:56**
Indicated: **2:27**
